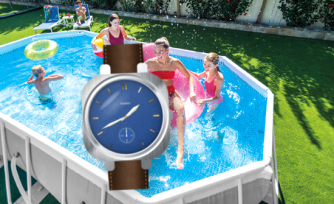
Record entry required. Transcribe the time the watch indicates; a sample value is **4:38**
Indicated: **1:41**
